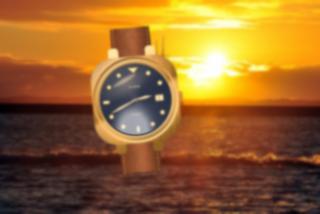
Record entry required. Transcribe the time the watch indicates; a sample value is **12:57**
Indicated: **2:41**
